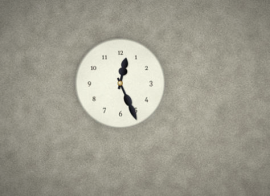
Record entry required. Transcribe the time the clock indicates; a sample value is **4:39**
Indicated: **12:26**
